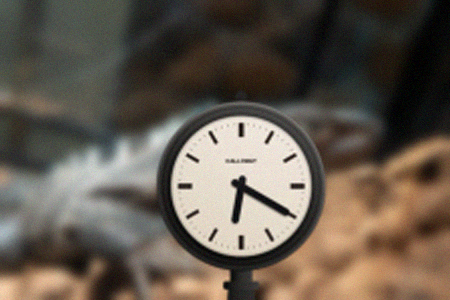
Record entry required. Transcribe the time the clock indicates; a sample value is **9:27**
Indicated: **6:20**
